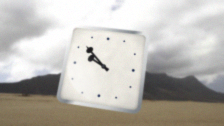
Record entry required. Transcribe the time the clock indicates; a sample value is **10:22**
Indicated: **9:52**
